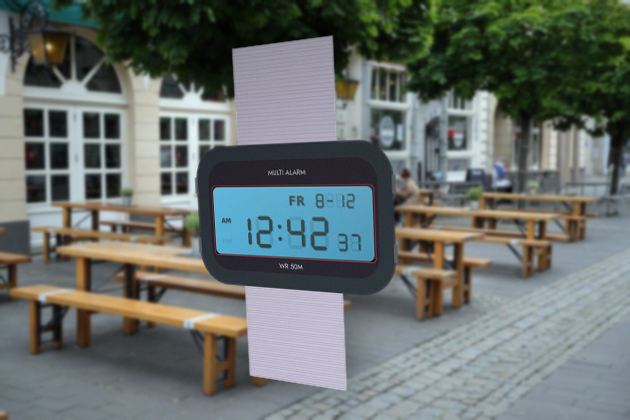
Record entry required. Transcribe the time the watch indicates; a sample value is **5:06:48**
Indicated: **12:42:37**
